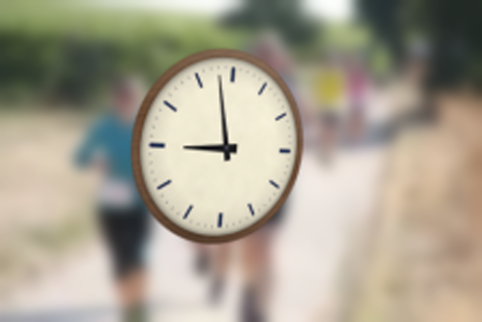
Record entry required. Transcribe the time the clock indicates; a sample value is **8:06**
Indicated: **8:58**
